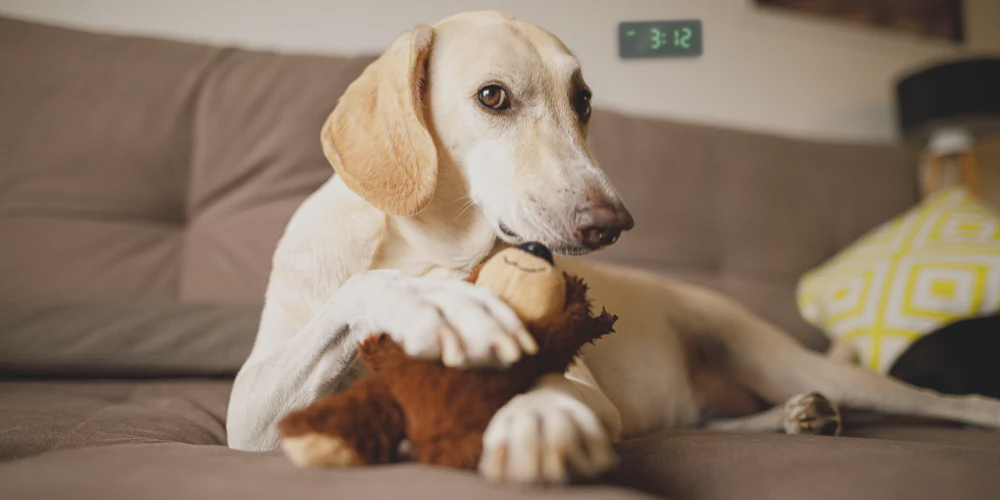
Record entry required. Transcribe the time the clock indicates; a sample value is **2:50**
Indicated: **3:12**
